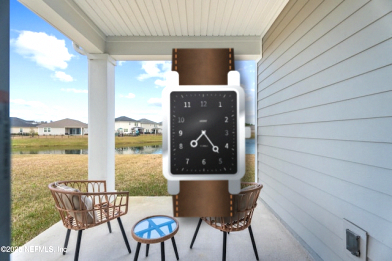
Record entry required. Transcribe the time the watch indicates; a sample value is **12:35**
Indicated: **7:24**
